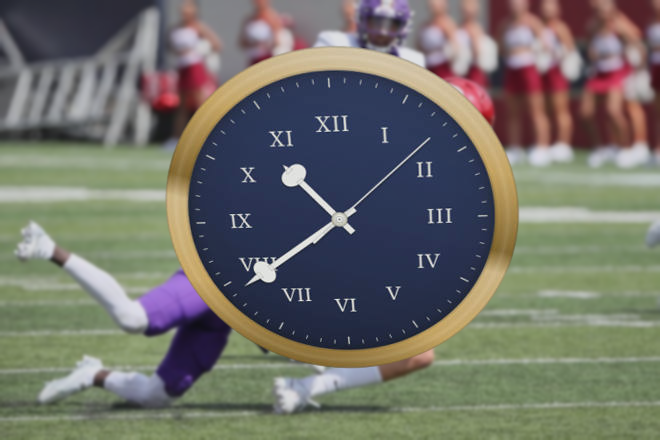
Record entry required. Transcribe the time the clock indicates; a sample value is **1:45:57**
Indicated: **10:39:08**
